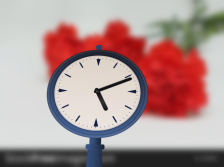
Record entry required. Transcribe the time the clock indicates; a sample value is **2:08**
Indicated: **5:11**
